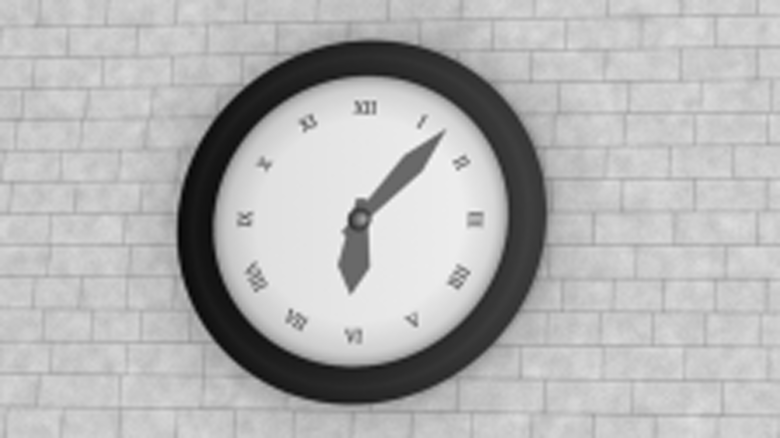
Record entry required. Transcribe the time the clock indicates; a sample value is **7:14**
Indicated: **6:07**
